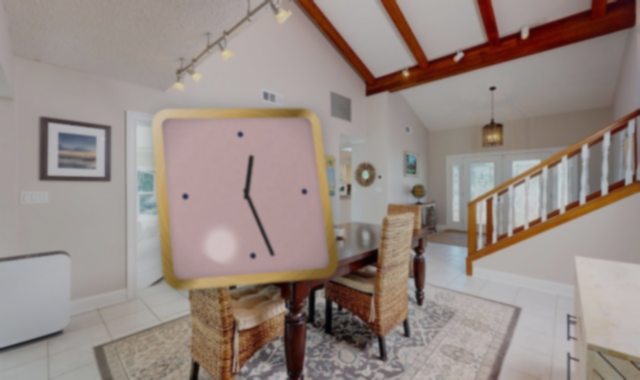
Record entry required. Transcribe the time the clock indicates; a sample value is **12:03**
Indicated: **12:27**
